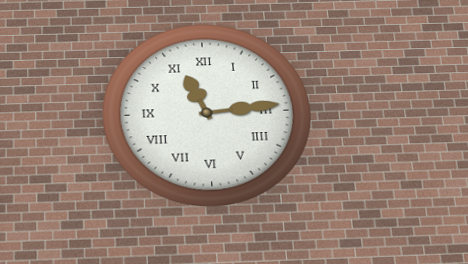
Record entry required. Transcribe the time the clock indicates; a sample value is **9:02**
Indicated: **11:14**
